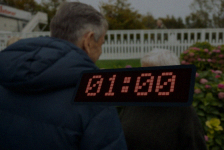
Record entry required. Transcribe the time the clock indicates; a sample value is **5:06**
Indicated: **1:00**
